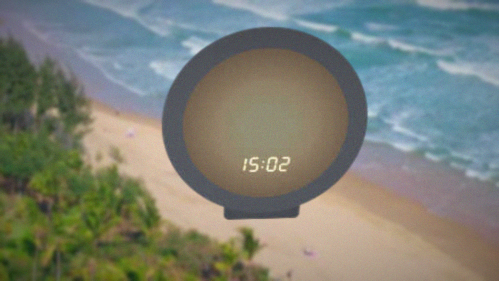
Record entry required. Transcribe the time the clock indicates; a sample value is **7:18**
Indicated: **15:02**
